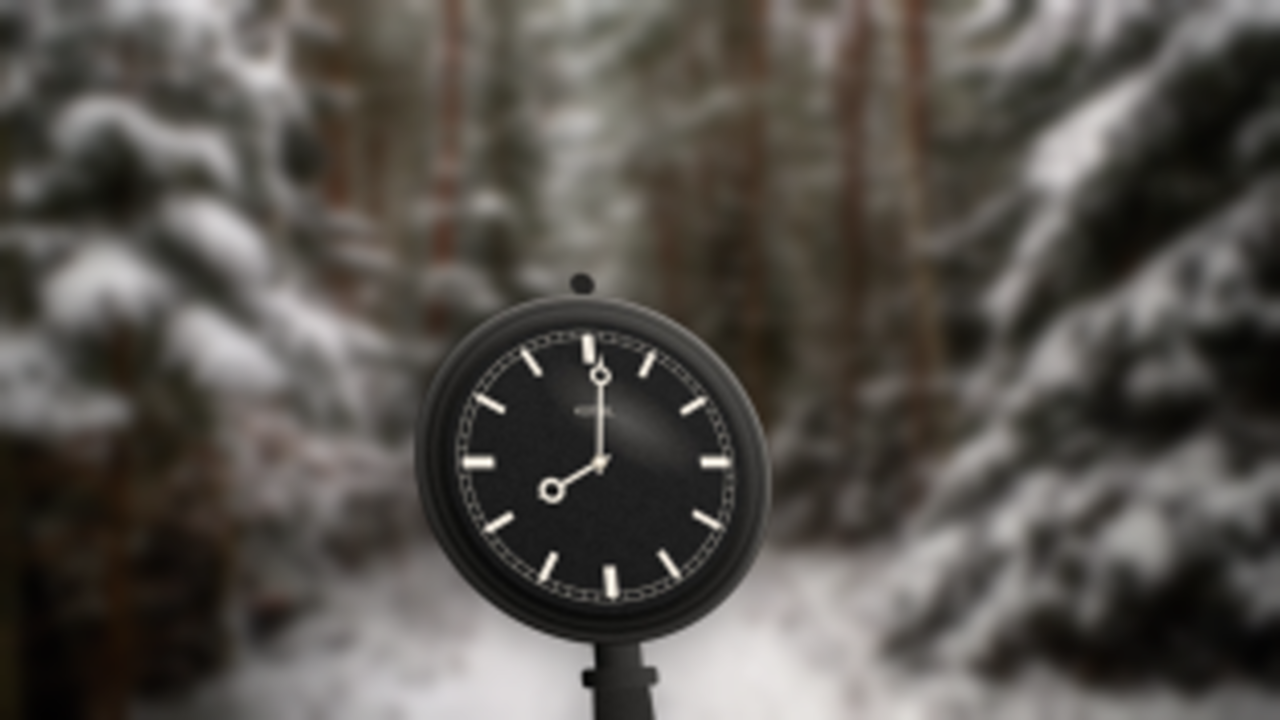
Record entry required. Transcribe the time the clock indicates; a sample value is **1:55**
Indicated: **8:01**
